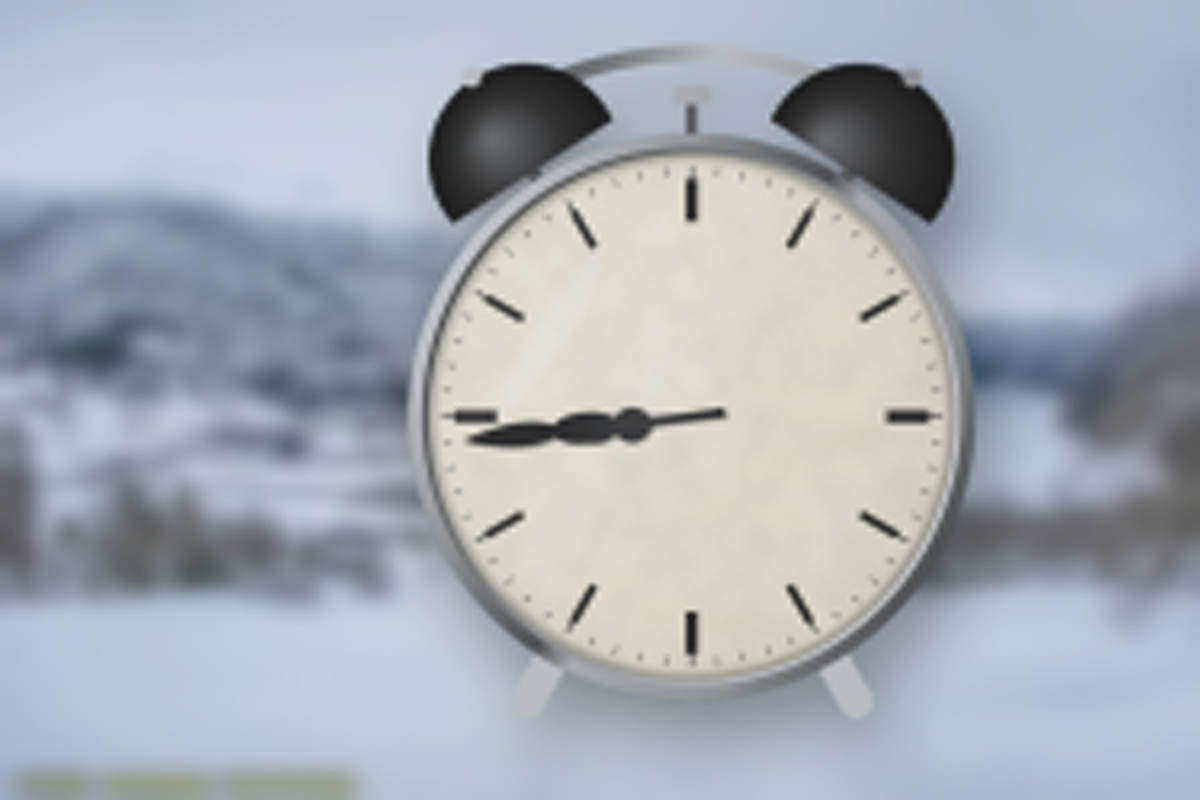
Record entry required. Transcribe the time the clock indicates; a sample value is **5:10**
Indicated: **8:44**
